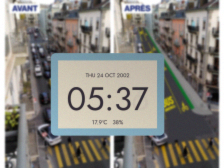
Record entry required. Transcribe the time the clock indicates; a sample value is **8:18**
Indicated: **5:37**
